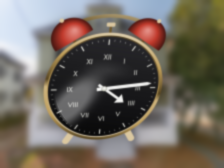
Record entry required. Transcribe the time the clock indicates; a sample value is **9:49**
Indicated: **4:14**
